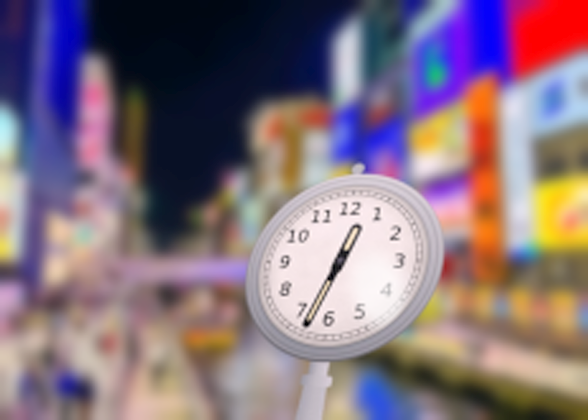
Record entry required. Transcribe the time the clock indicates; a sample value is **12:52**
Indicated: **12:33**
